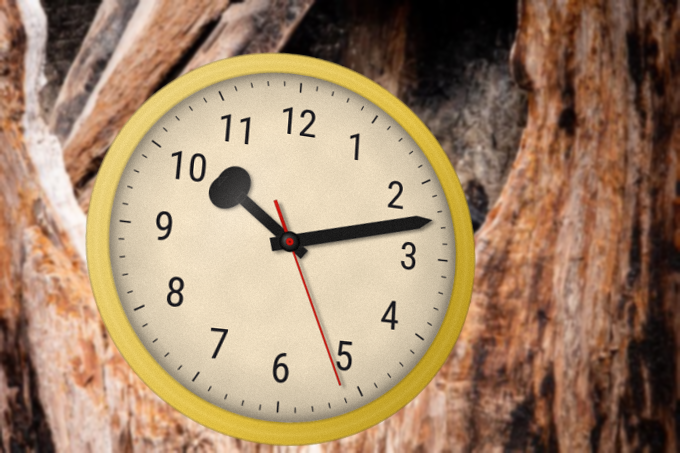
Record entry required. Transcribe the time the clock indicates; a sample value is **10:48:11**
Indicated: **10:12:26**
